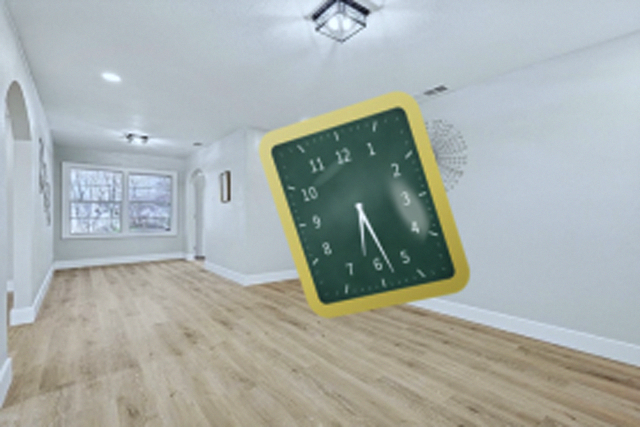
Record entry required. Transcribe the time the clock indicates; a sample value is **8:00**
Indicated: **6:28**
